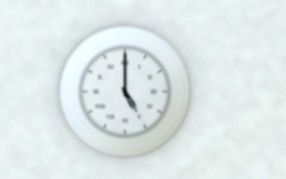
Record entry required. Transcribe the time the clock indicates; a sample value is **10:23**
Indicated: **5:00**
